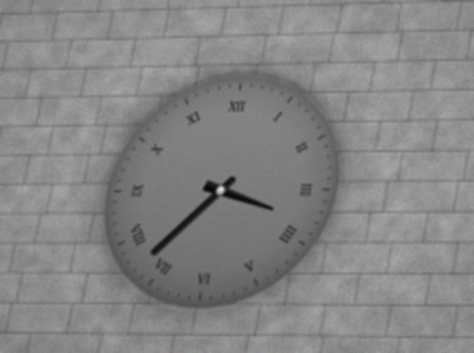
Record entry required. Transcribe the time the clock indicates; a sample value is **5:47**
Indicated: **3:37**
